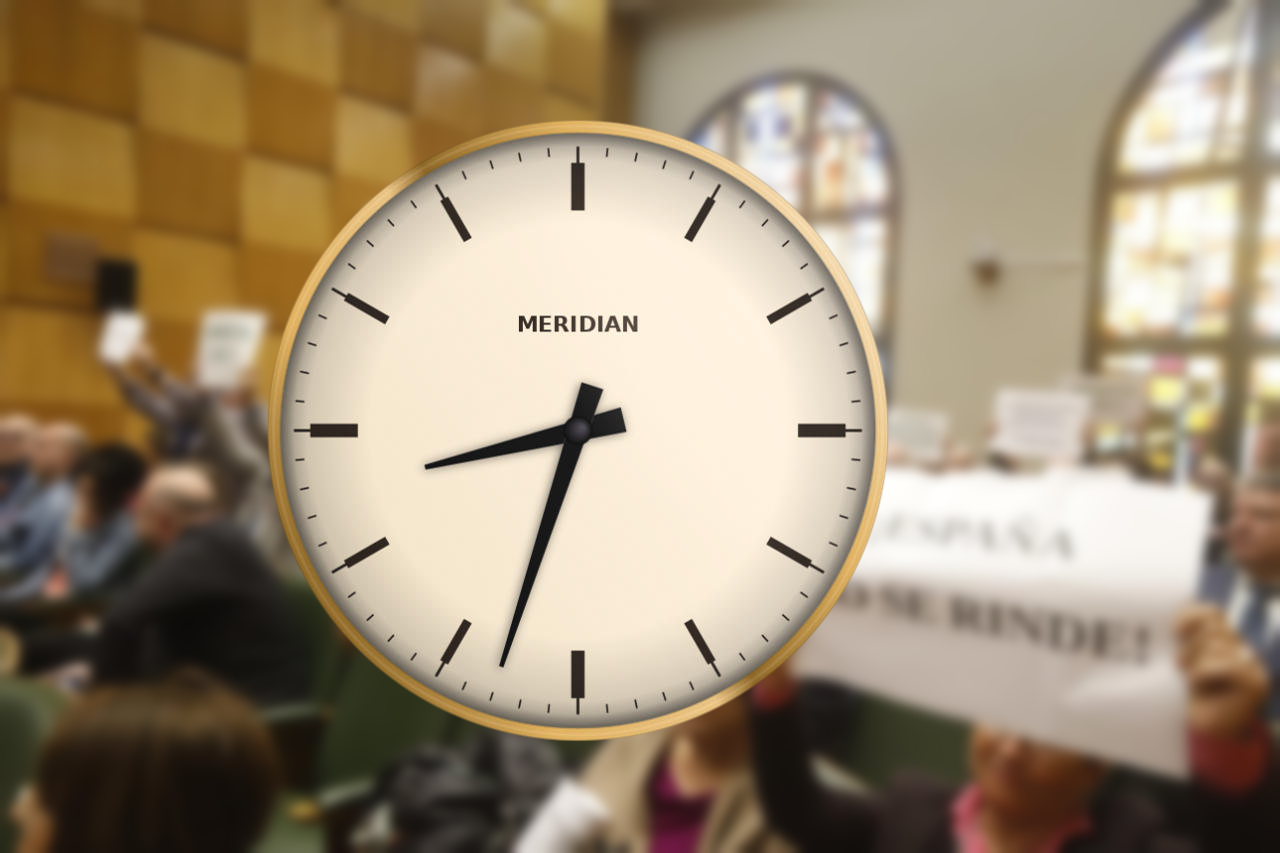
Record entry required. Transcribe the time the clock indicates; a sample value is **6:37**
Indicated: **8:33**
